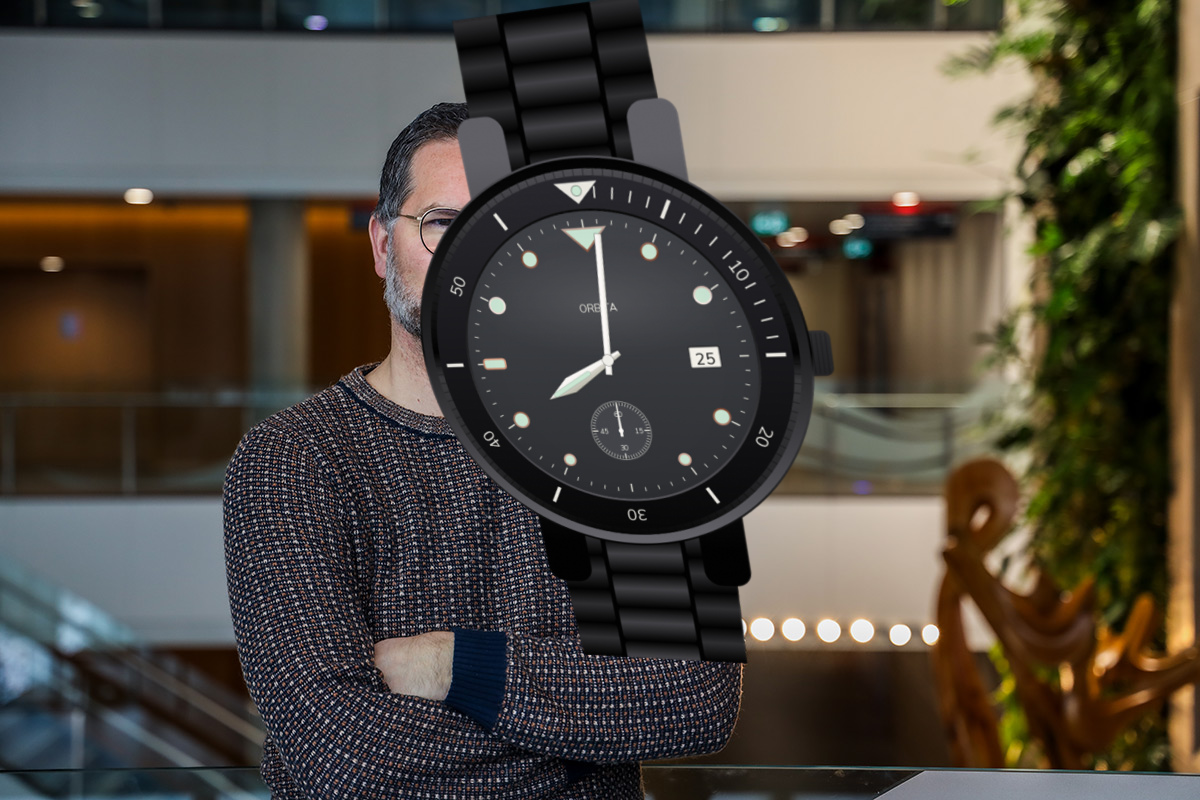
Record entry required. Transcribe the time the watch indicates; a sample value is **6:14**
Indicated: **8:01**
